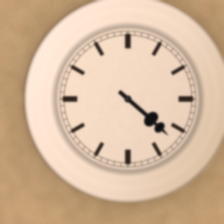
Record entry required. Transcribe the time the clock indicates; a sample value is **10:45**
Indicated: **4:22**
